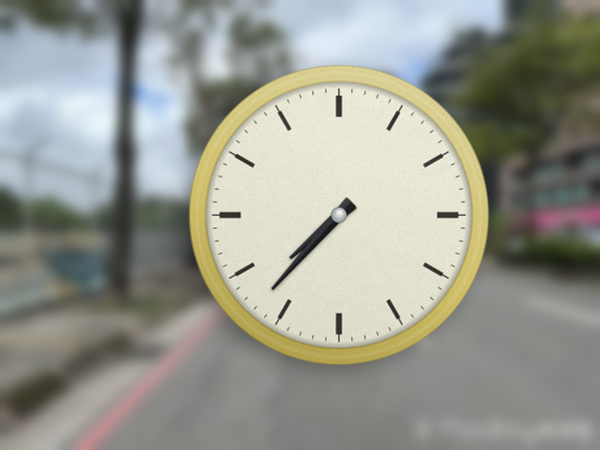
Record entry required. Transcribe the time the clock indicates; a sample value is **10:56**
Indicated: **7:37**
